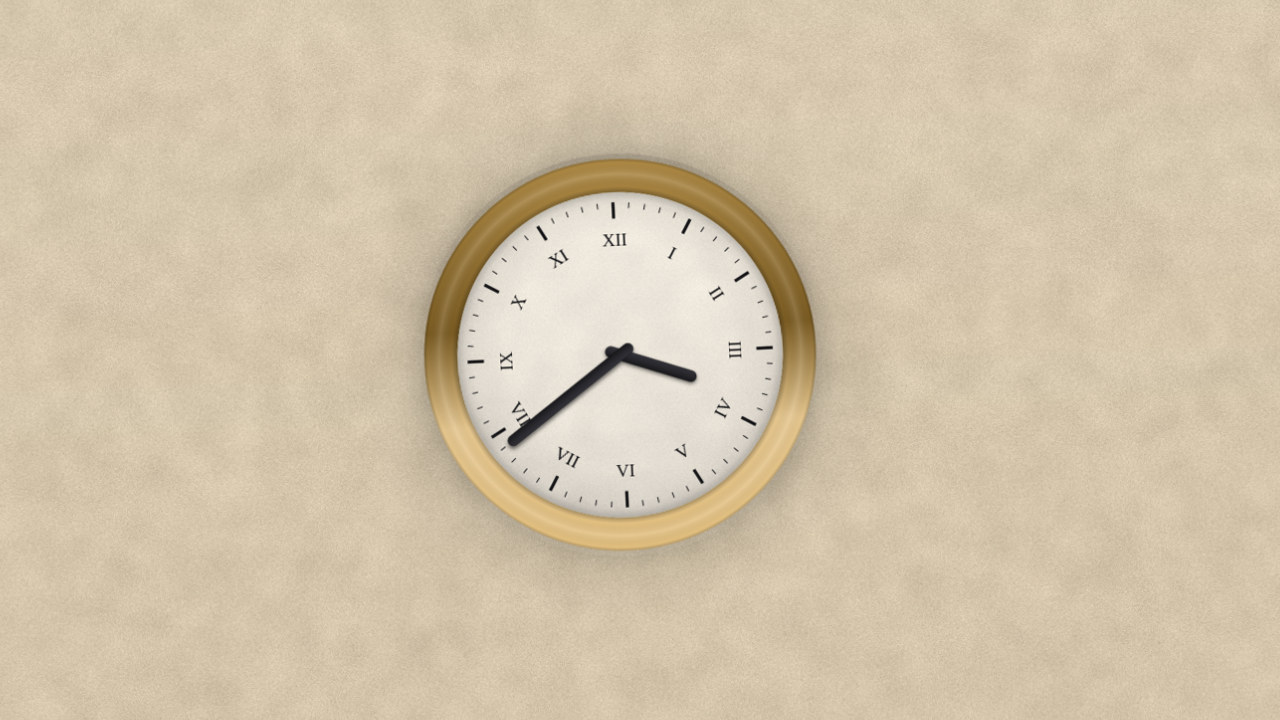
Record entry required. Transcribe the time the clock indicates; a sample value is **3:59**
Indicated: **3:39**
